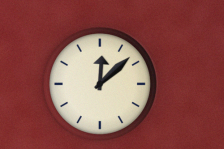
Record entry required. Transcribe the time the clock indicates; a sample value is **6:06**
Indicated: **12:08**
